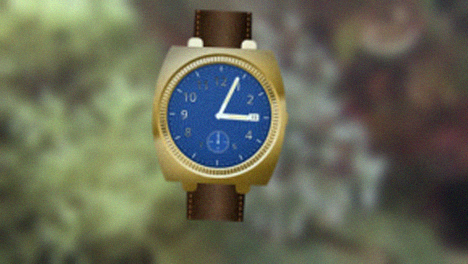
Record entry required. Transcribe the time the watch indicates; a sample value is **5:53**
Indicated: **3:04**
